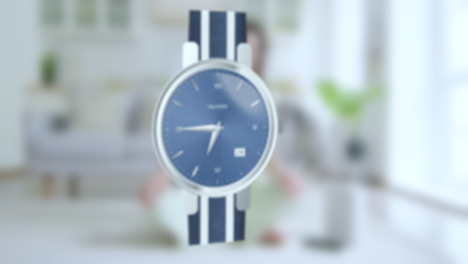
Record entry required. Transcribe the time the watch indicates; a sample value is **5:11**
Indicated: **6:45**
